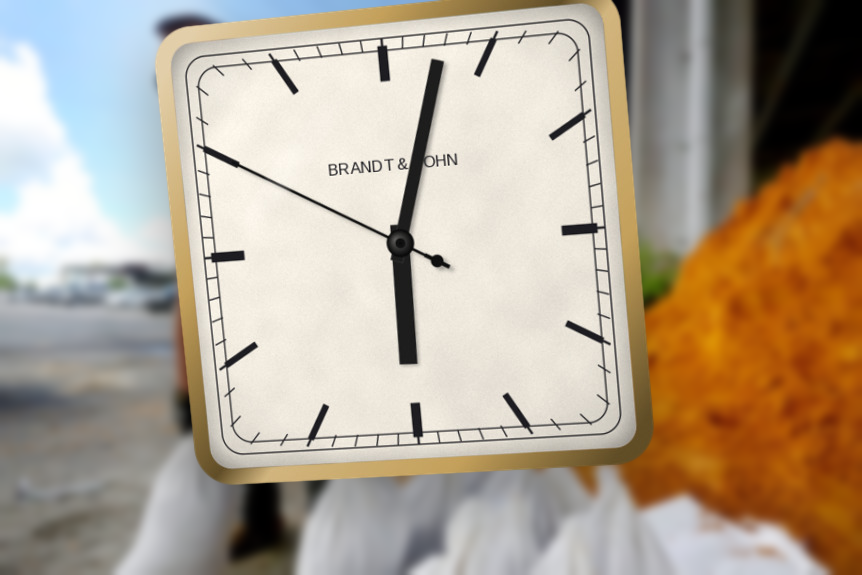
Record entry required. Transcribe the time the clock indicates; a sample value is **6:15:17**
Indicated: **6:02:50**
